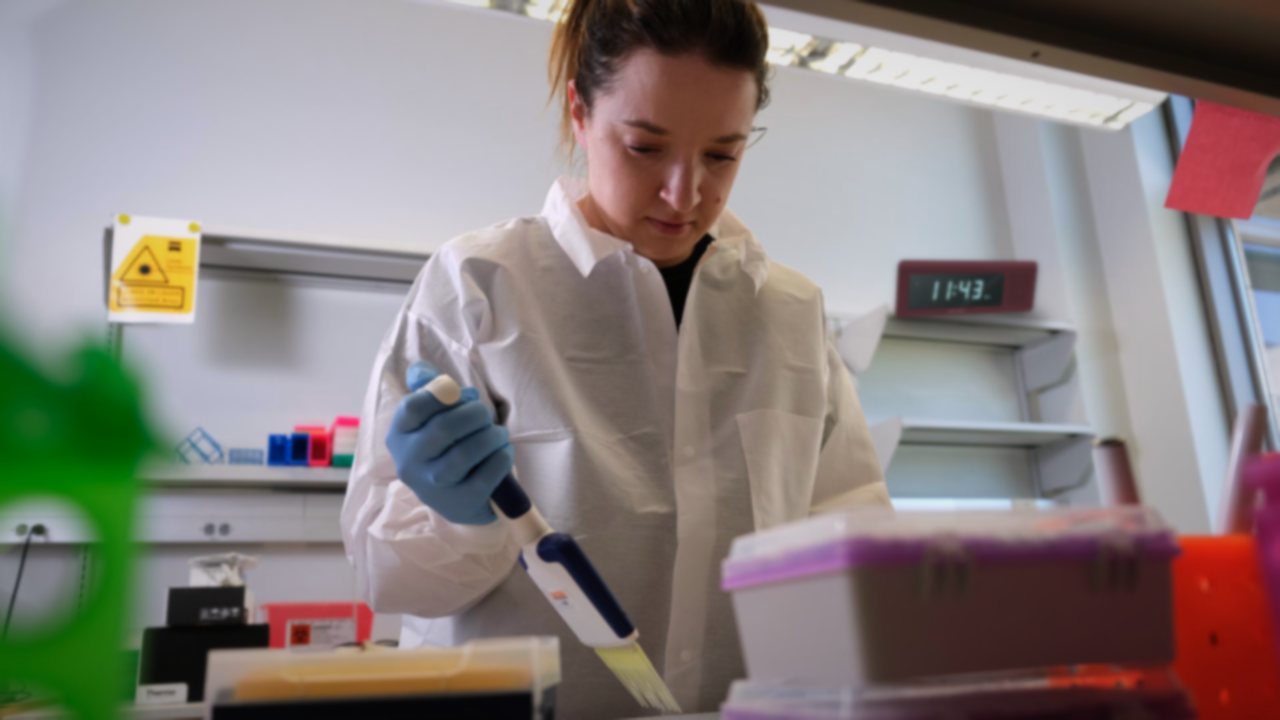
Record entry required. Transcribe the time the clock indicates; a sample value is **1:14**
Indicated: **11:43**
